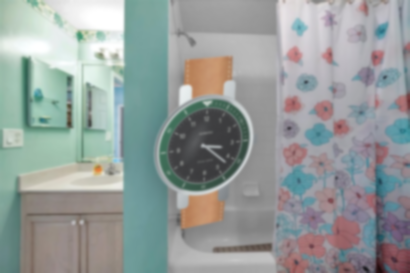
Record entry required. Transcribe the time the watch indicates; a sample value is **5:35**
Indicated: **3:22**
